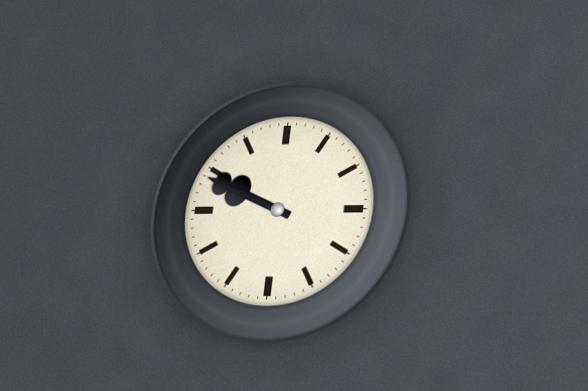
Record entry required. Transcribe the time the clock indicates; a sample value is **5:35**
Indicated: **9:49**
